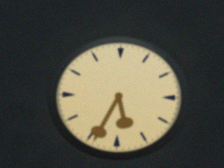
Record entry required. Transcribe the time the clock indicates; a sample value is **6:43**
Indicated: **5:34**
